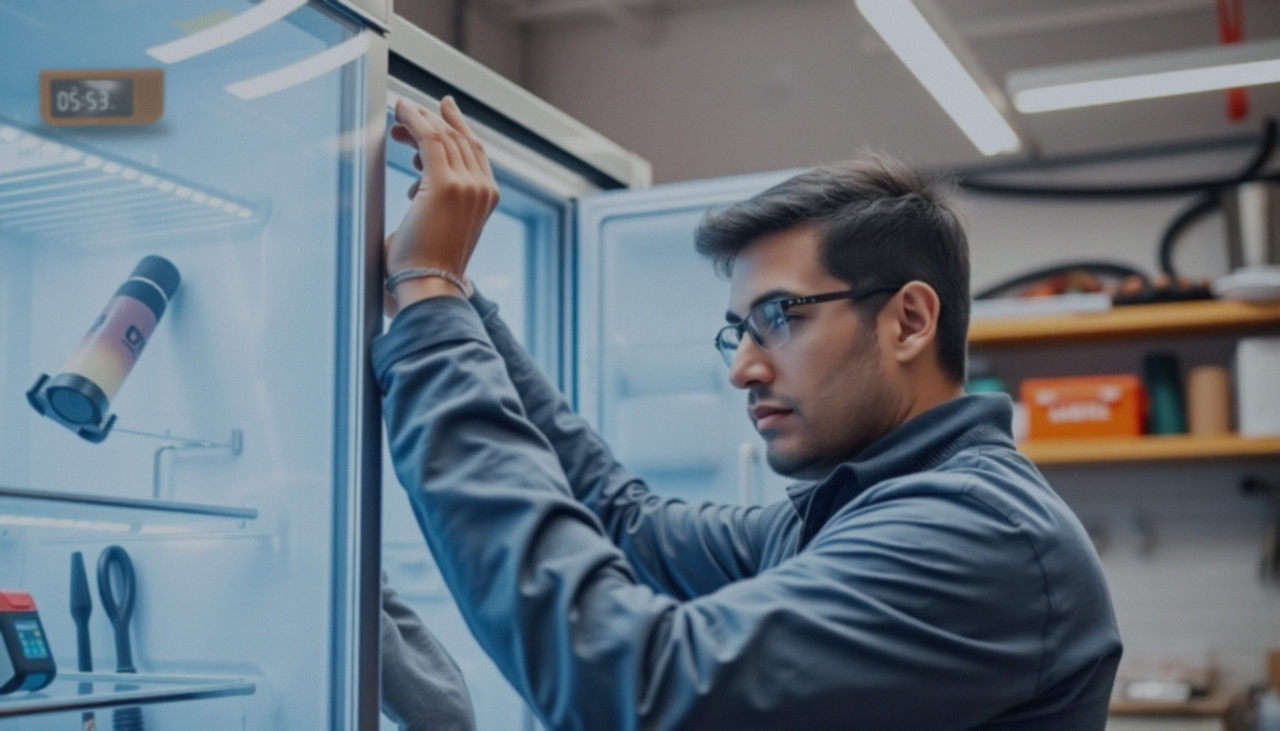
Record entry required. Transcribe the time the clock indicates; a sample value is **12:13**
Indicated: **5:53**
